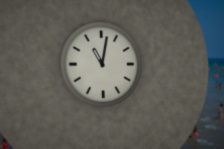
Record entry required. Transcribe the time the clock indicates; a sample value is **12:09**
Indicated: **11:02**
